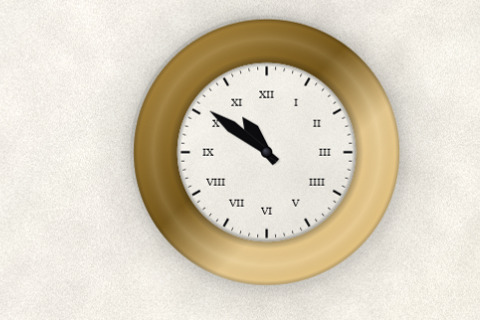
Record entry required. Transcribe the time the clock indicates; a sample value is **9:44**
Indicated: **10:51**
